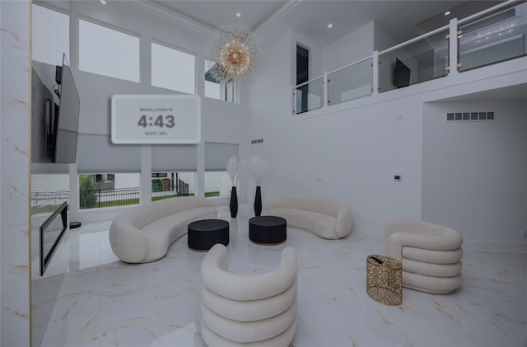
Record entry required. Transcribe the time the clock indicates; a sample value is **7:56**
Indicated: **4:43**
